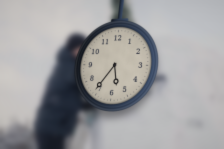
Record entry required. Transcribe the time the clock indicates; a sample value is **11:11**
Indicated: **5:36**
